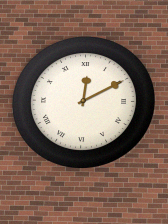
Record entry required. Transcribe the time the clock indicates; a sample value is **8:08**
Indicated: **12:10**
